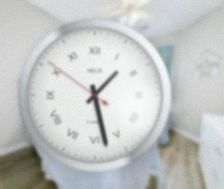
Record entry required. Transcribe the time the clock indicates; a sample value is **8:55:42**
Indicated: **1:27:51**
